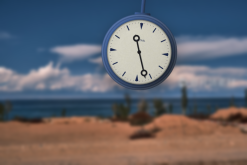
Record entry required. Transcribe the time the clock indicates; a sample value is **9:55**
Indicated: **11:27**
